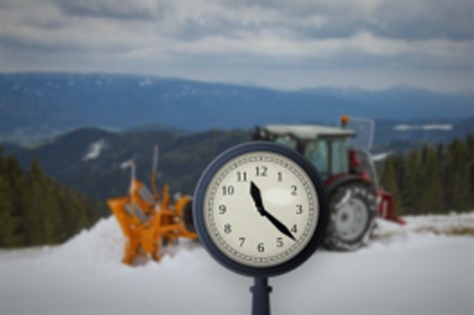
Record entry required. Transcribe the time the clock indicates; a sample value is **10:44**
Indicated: **11:22**
